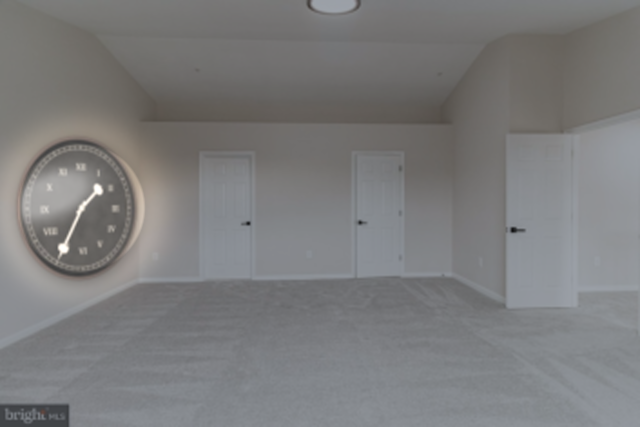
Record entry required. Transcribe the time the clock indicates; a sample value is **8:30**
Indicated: **1:35**
